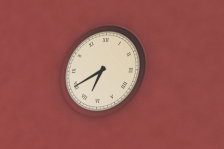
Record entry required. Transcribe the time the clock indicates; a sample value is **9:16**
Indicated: **6:40**
